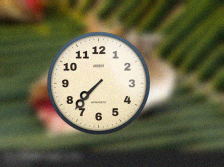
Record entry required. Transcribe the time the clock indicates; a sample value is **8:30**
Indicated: **7:37**
